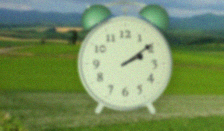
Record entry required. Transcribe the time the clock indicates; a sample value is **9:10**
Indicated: **2:09**
